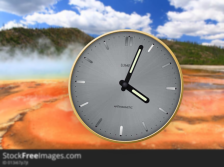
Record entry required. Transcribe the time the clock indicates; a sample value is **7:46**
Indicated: **4:03**
